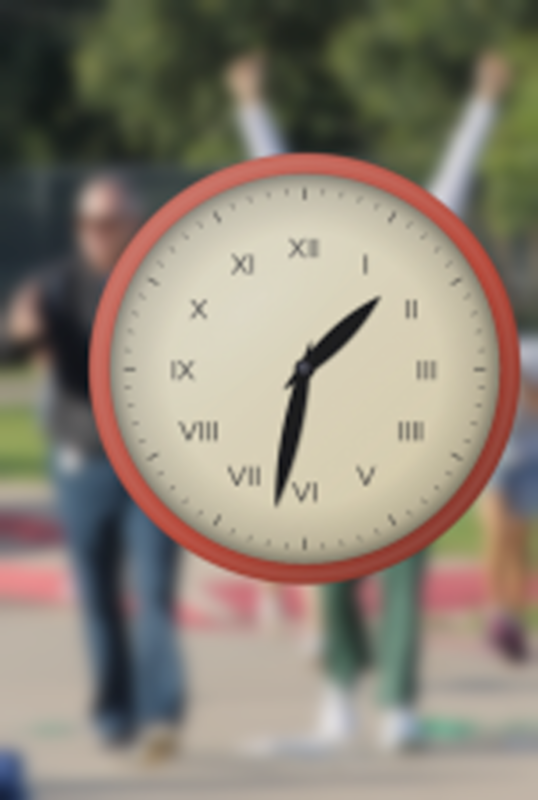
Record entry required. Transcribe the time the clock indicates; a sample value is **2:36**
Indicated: **1:32**
